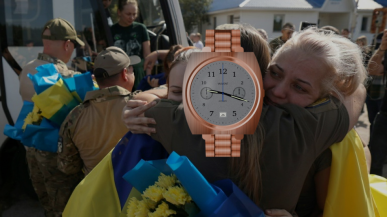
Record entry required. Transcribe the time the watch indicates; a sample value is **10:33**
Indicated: **9:18**
